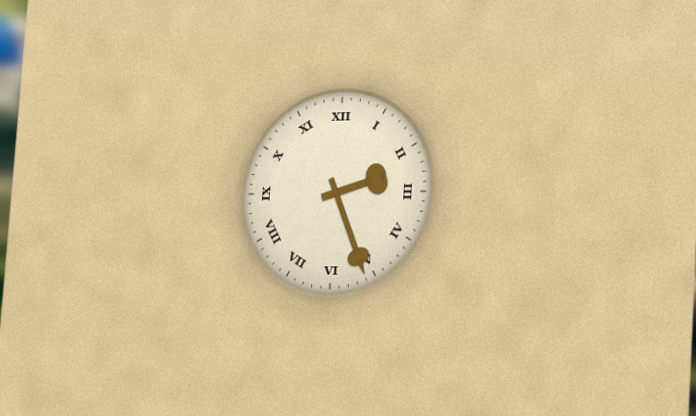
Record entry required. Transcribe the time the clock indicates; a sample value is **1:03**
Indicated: **2:26**
